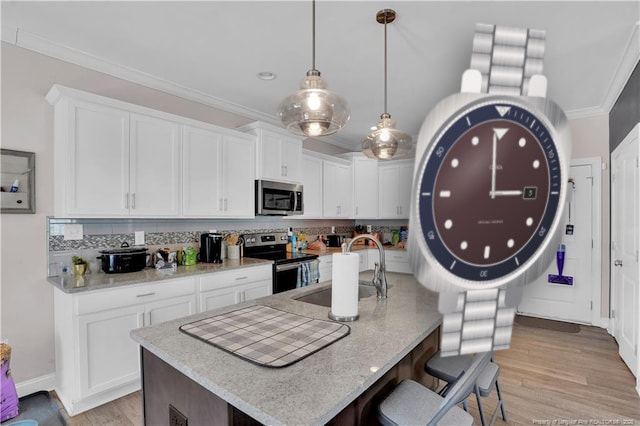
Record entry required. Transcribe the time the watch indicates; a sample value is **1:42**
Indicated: **2:59**
